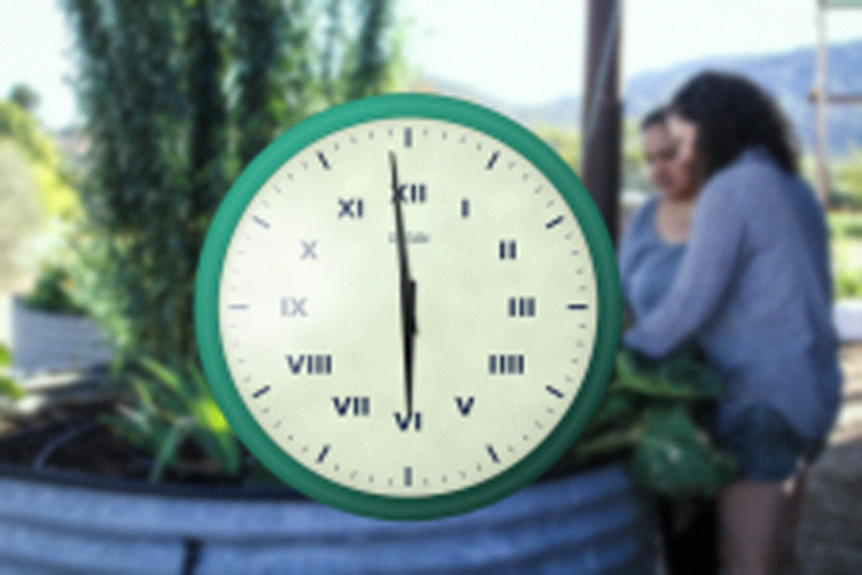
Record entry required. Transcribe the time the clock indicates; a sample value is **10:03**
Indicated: **5:59**
